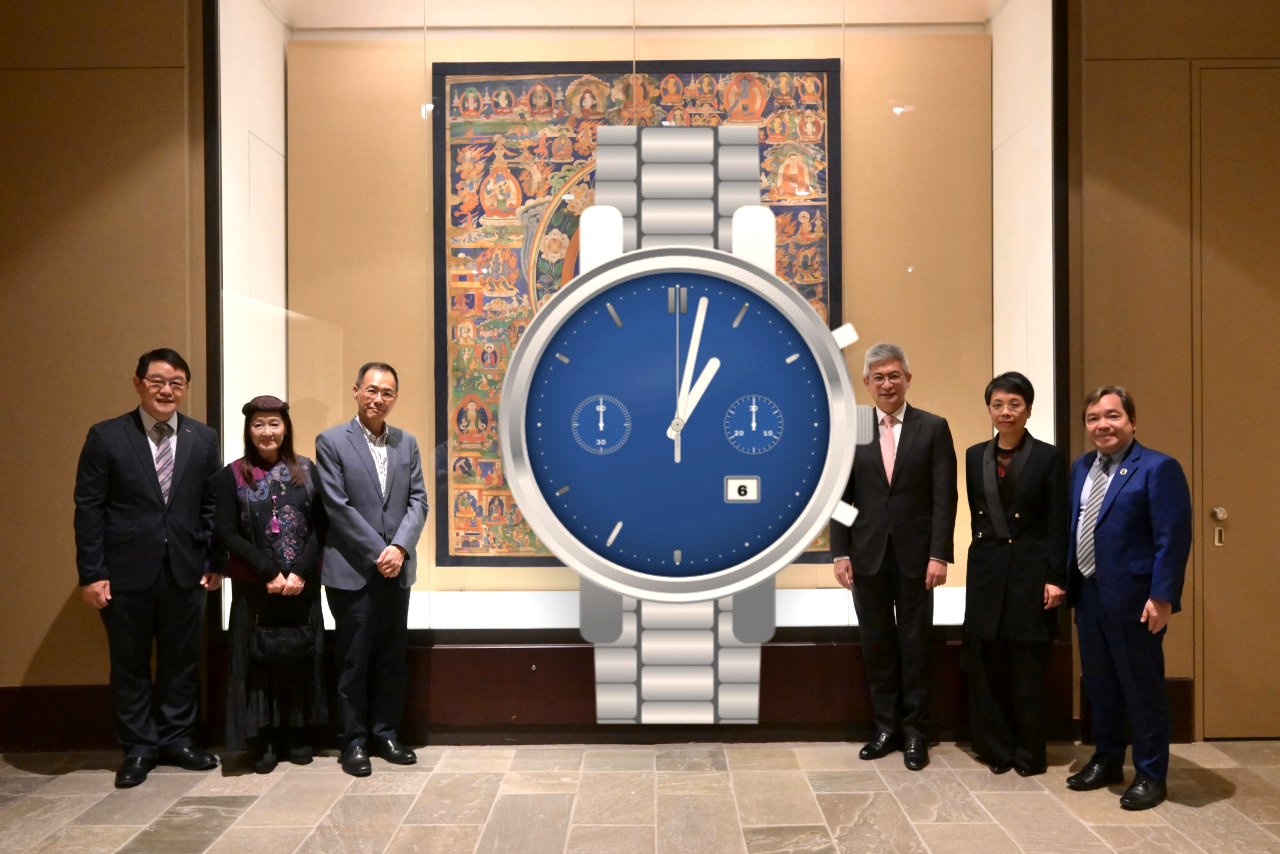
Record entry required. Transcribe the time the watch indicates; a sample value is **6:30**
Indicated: **1:02**
